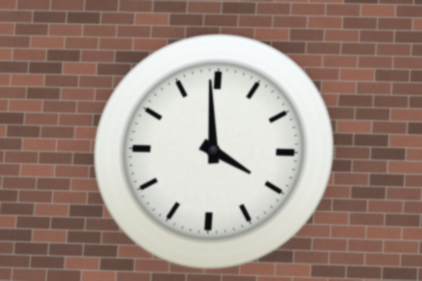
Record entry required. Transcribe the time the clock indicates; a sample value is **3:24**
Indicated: **3:59**
